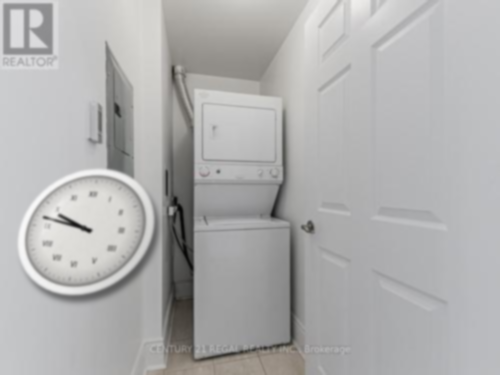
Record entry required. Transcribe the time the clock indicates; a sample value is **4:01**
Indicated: **9:47**
